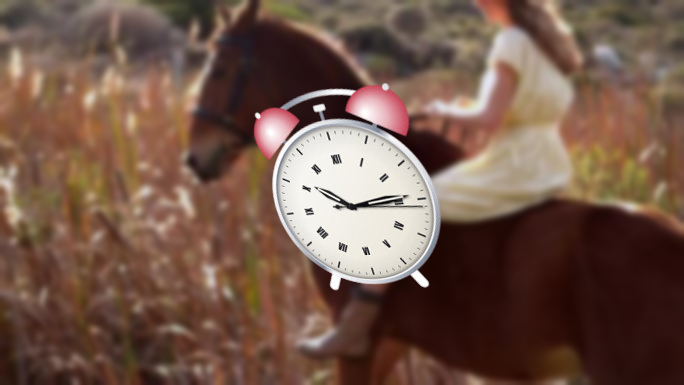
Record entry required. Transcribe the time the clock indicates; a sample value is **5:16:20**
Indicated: **10:14:16**
